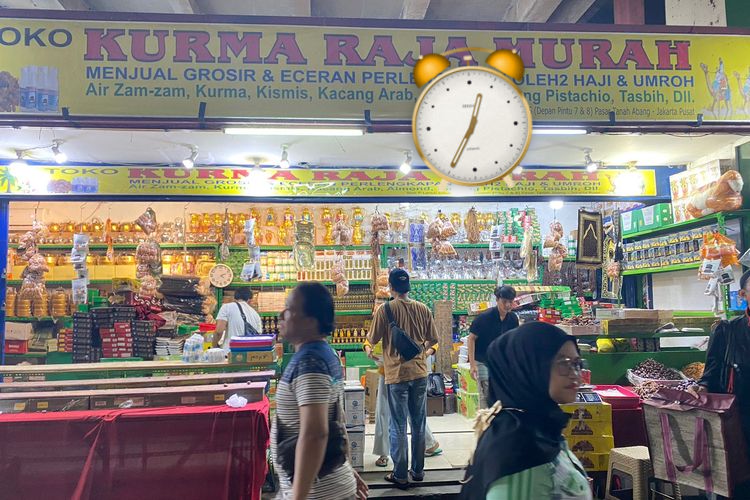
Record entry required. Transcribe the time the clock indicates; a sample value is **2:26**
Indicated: **12:35**
